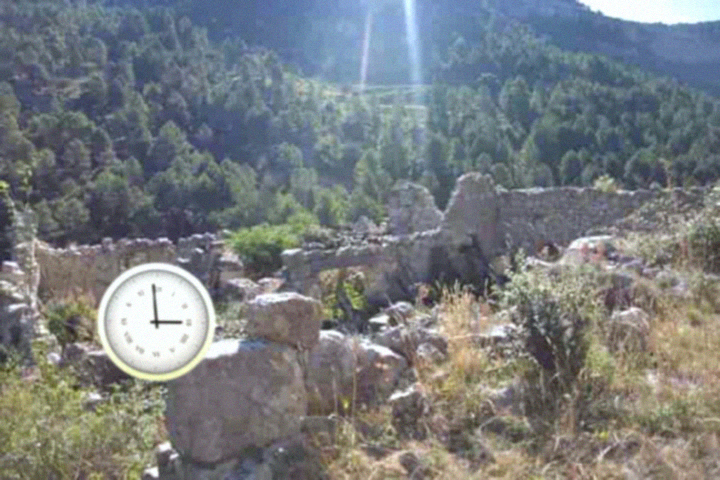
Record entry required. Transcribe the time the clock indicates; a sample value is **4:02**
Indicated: **2:59**
